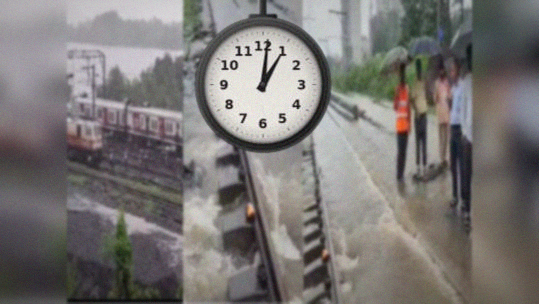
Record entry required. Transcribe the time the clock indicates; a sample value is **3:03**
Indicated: **1:01**
